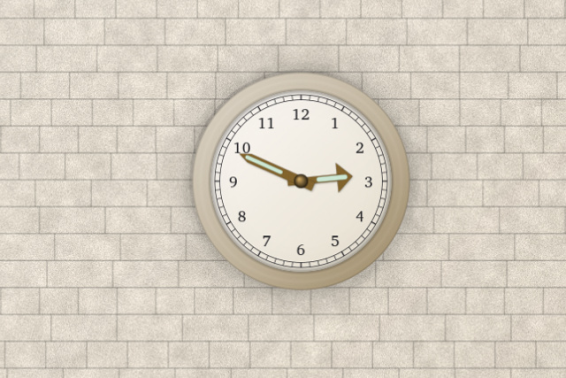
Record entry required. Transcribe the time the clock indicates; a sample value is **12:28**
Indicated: **2:49**
